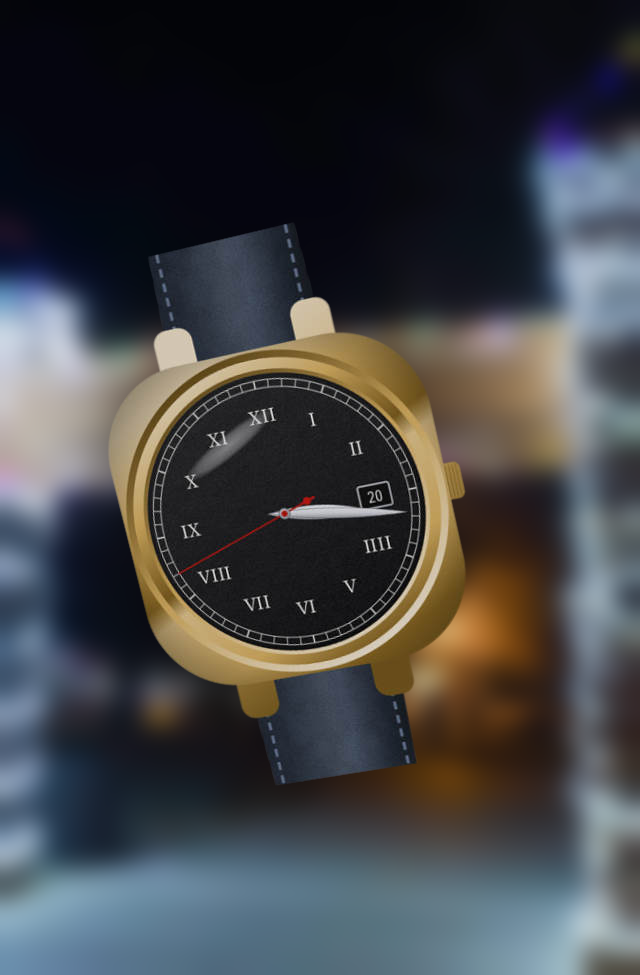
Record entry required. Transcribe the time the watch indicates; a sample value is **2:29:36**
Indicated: **3:16:42**
